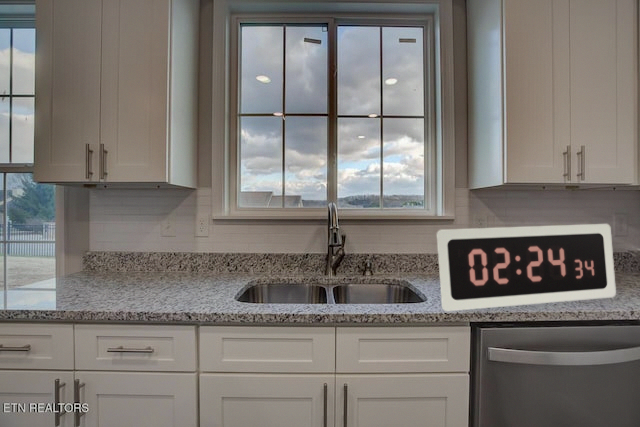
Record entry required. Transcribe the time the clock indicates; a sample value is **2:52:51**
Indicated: **2:24:34**
